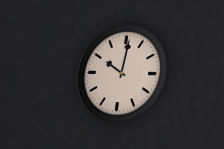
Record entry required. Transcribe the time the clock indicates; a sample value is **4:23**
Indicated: **10:01**
